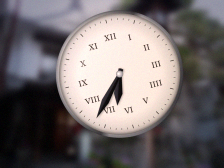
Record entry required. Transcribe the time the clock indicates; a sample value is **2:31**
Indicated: **6:37**
